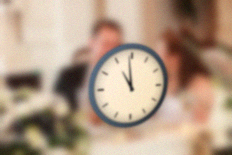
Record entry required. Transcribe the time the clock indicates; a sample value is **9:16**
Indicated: **10:59**
